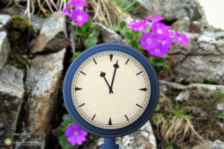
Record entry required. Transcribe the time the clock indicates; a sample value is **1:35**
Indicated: **11:02**
